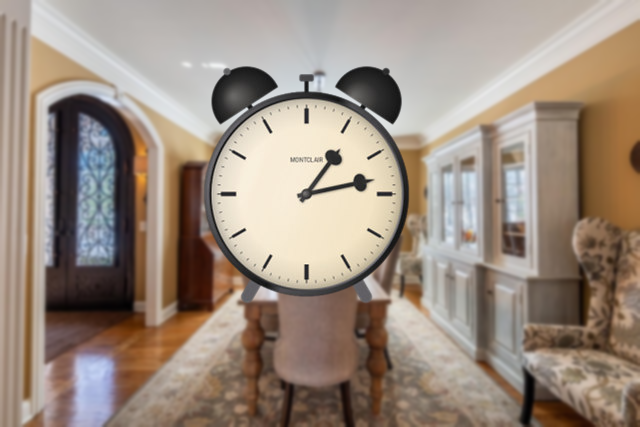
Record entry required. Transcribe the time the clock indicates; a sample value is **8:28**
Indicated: **1:13**
